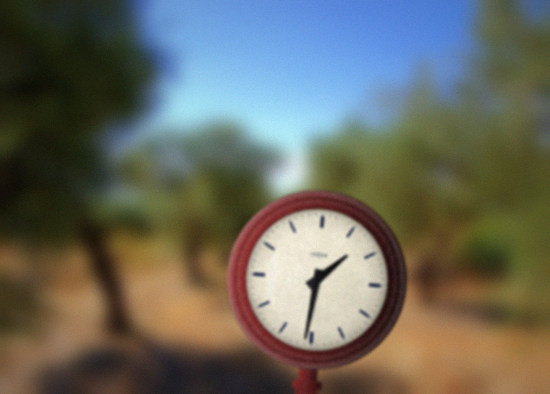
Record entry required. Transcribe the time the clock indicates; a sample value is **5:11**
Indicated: **1:31**
